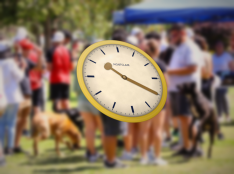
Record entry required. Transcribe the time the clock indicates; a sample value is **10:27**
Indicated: **10:20**
